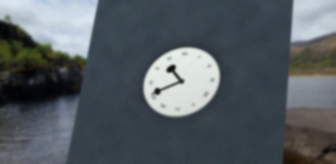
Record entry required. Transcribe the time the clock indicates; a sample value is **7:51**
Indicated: **10:41**
